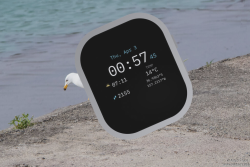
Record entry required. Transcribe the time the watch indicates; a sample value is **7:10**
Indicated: **0:57**
